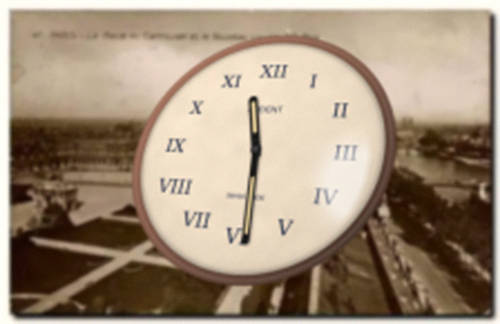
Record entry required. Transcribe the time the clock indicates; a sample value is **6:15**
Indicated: **11:29**
